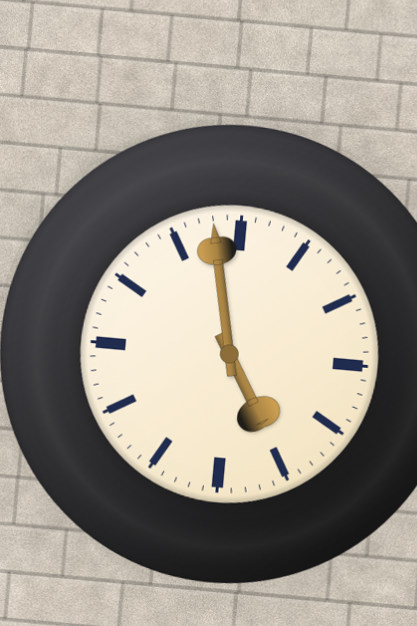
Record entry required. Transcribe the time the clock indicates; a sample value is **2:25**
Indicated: **4:58**
